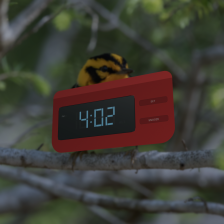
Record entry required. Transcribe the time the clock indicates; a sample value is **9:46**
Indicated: **4:02**
